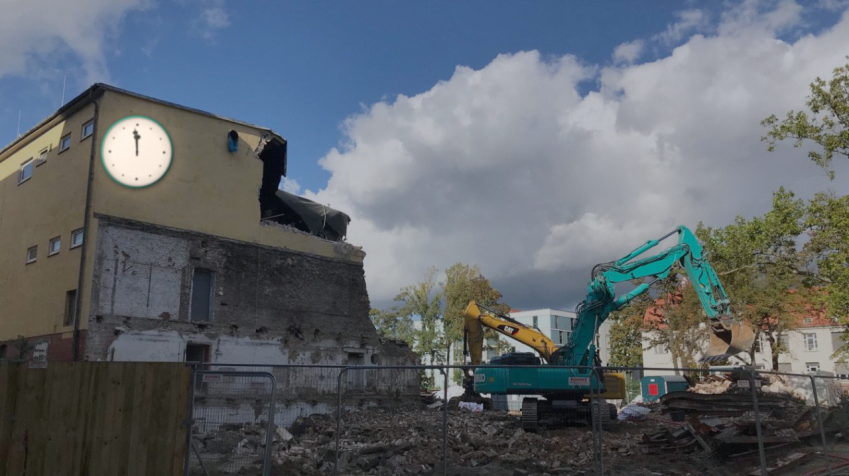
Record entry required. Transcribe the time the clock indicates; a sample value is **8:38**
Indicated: **11:59**
